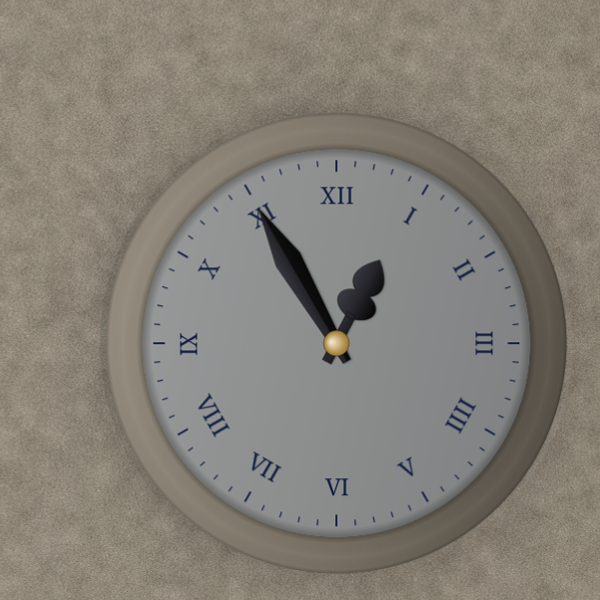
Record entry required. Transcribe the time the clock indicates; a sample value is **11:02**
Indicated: **12:55**
